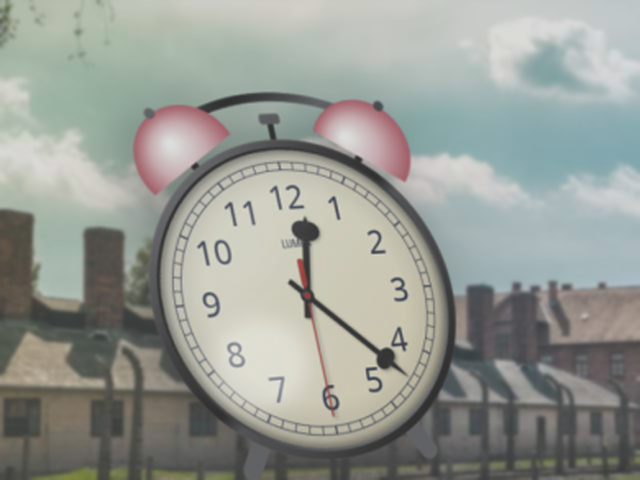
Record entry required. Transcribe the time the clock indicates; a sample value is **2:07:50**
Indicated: **12:22:30**
